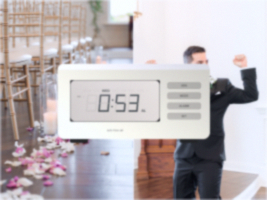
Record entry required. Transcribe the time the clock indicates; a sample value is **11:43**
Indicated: **0:53**
